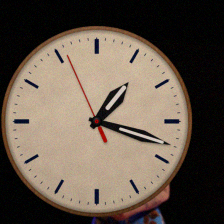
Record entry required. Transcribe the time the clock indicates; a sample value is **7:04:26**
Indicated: **1:17:56**
